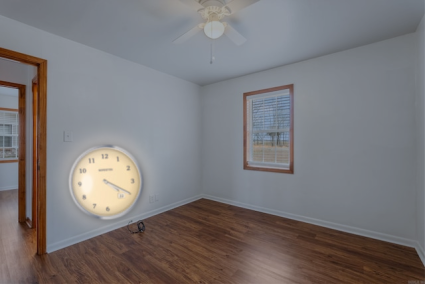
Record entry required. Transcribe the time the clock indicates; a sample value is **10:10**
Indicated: **4:20**
